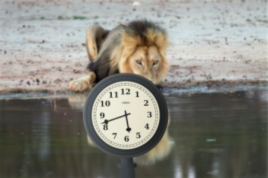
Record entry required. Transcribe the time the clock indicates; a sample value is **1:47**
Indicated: **5:42**
